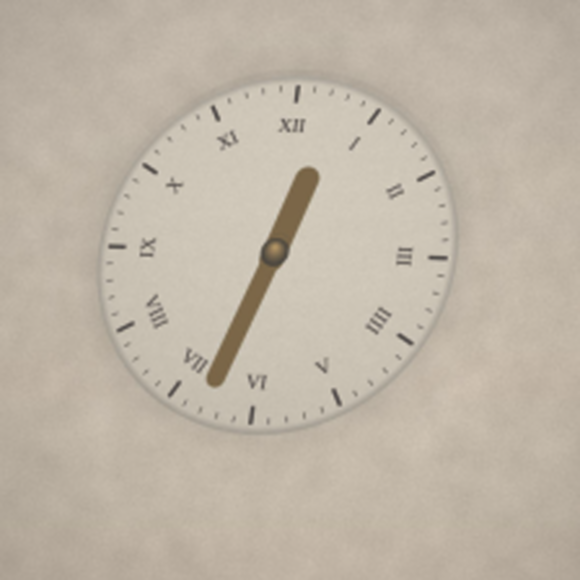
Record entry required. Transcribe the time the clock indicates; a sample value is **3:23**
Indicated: **12:33**
